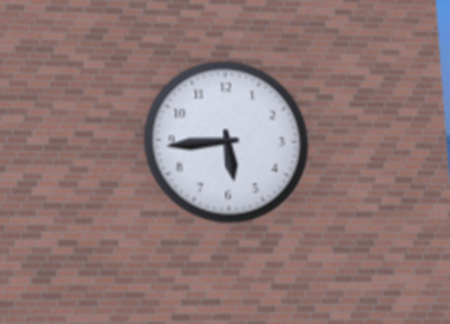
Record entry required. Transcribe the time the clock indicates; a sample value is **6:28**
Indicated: **5:44**
